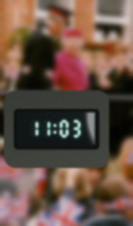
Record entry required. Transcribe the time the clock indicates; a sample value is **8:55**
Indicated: **11:03**
